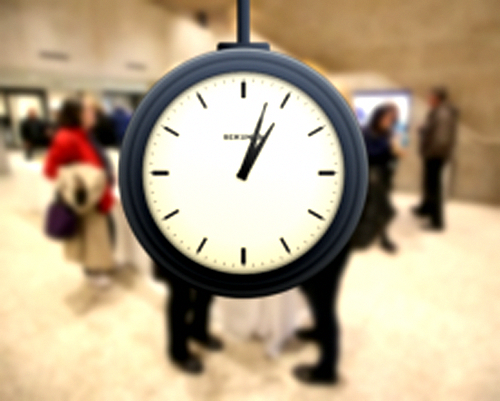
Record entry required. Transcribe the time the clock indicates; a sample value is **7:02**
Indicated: **1:03**
